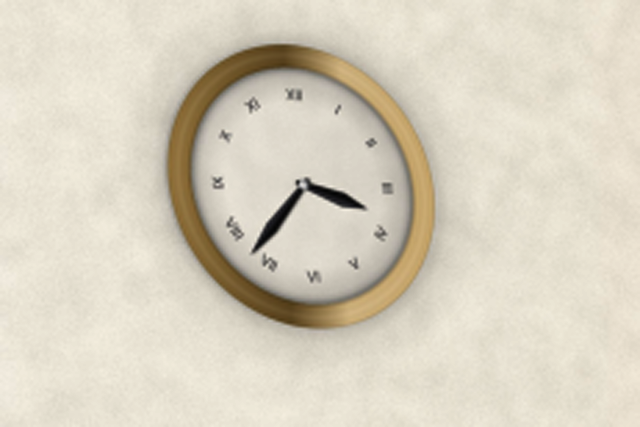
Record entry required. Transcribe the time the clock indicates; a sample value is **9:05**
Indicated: **3:37**
